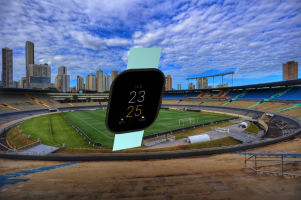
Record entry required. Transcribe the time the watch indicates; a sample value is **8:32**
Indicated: **23:25**
